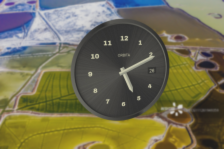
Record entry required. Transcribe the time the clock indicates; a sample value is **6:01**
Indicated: **5:11**
